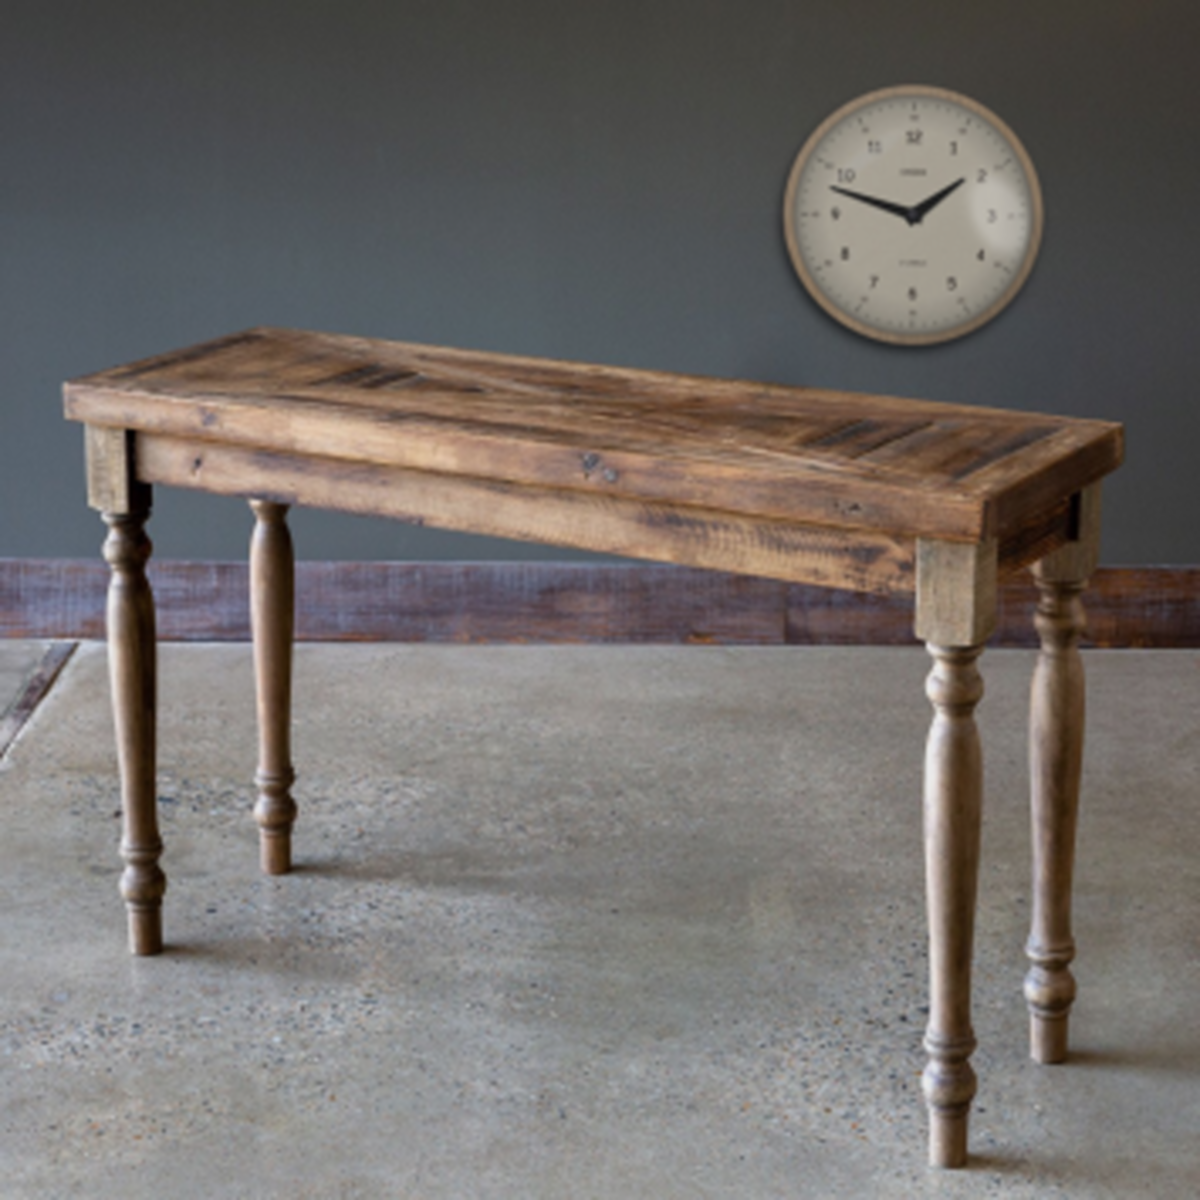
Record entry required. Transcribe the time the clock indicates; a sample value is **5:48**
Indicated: **1:48**
